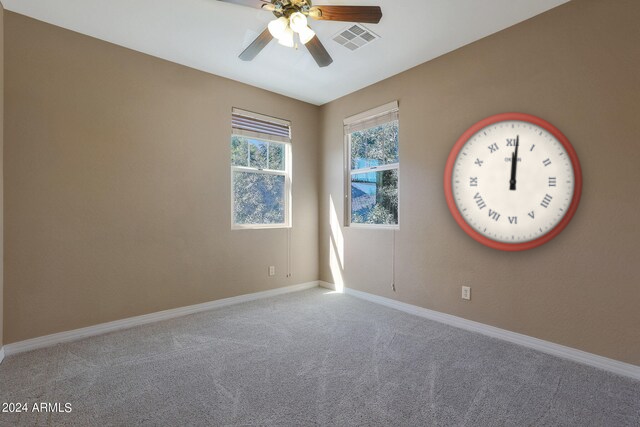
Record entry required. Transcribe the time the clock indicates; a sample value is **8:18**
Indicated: **12:01**
